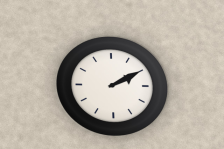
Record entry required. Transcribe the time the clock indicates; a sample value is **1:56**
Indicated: **2:10**
